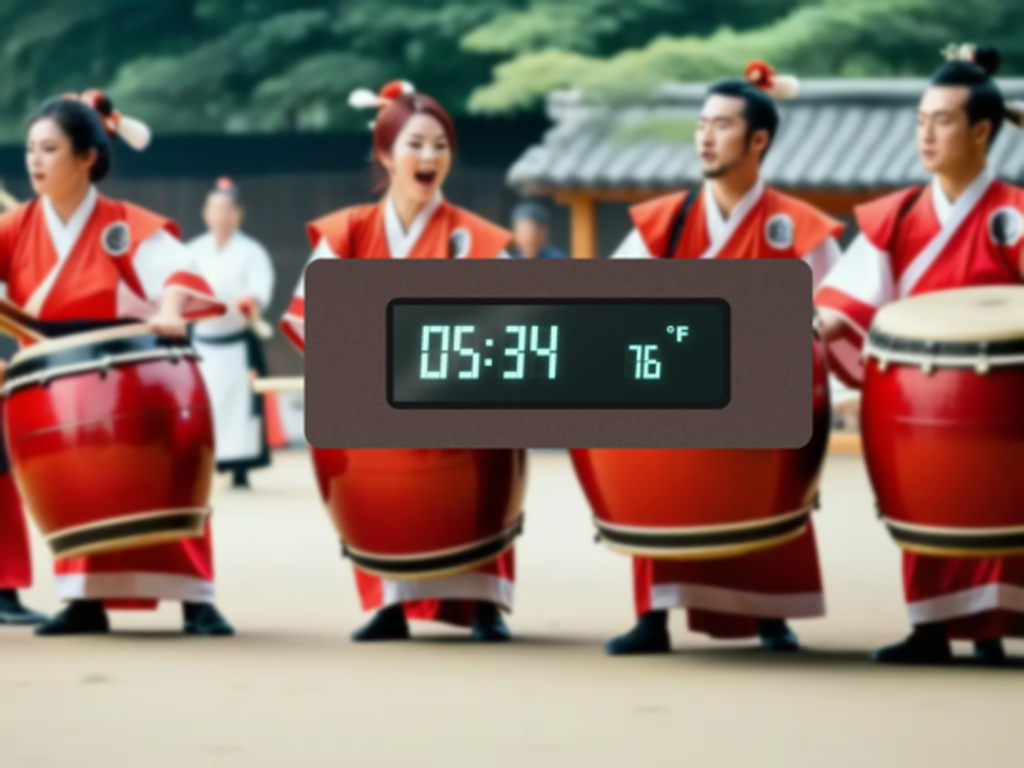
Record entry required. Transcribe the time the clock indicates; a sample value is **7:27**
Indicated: **5:34**
